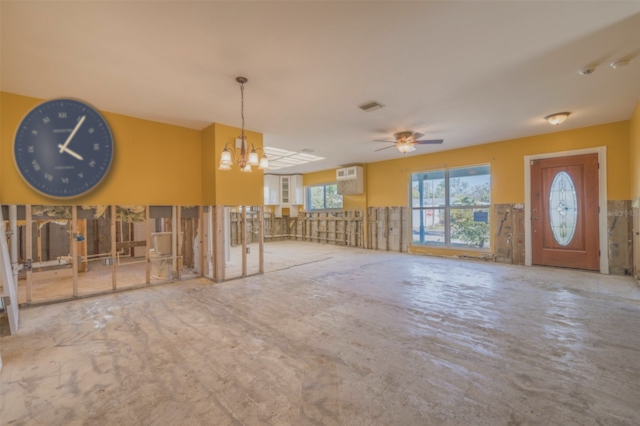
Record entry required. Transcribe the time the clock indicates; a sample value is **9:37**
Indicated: **4:06**
